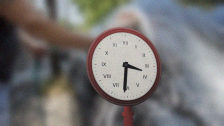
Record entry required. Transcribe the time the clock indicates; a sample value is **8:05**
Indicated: **3:31**
